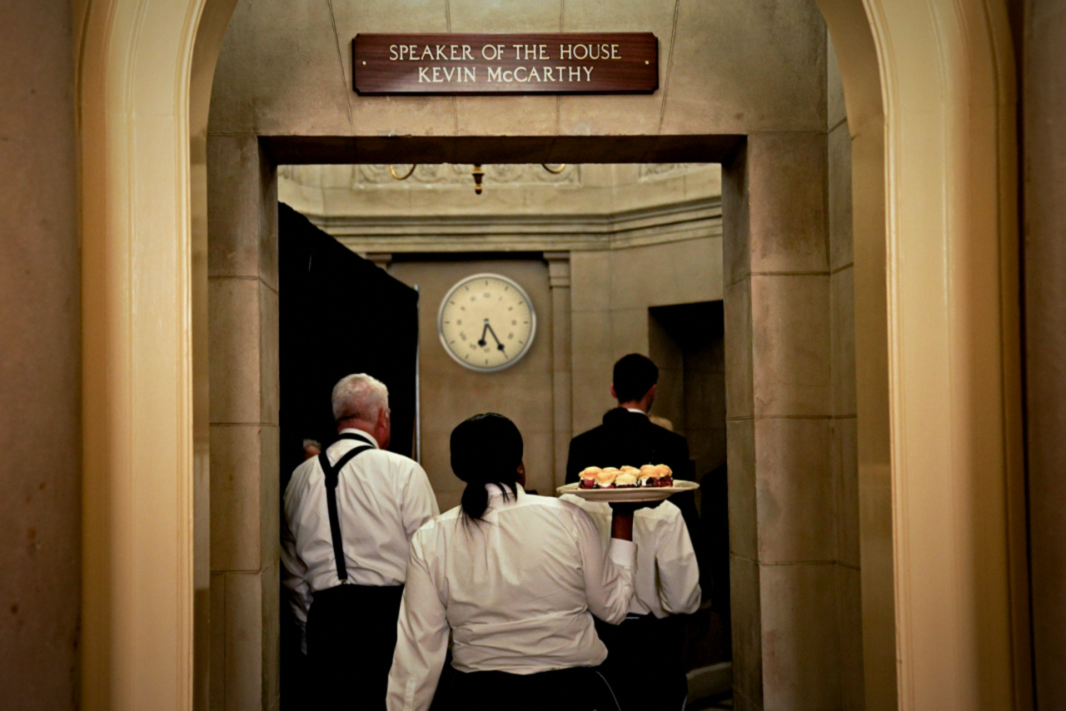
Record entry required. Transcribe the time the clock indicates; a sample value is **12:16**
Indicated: **6:25**
